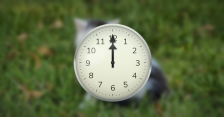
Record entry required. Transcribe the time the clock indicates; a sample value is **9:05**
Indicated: **12:00**
